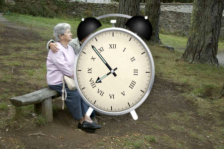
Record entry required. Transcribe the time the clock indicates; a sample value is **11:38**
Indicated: **7:53**
